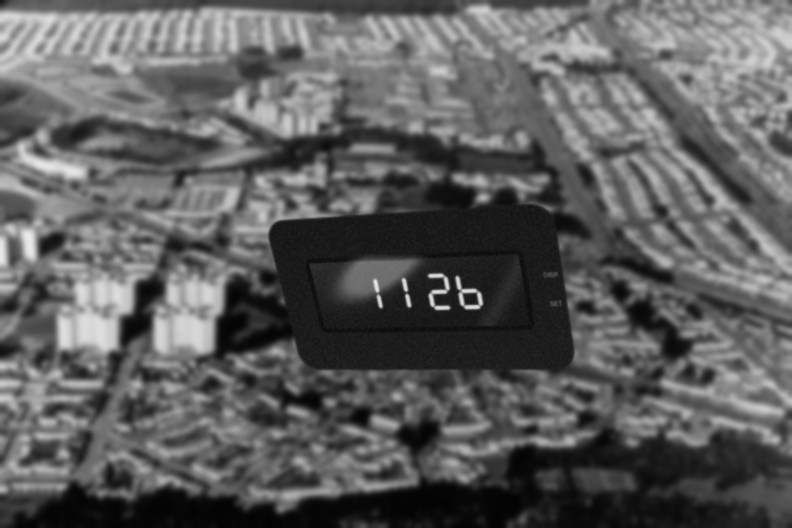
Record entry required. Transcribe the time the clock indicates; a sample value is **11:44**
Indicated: **11:26**
